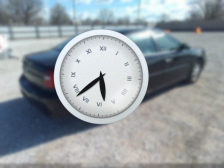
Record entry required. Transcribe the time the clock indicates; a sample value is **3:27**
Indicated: **5:38**
